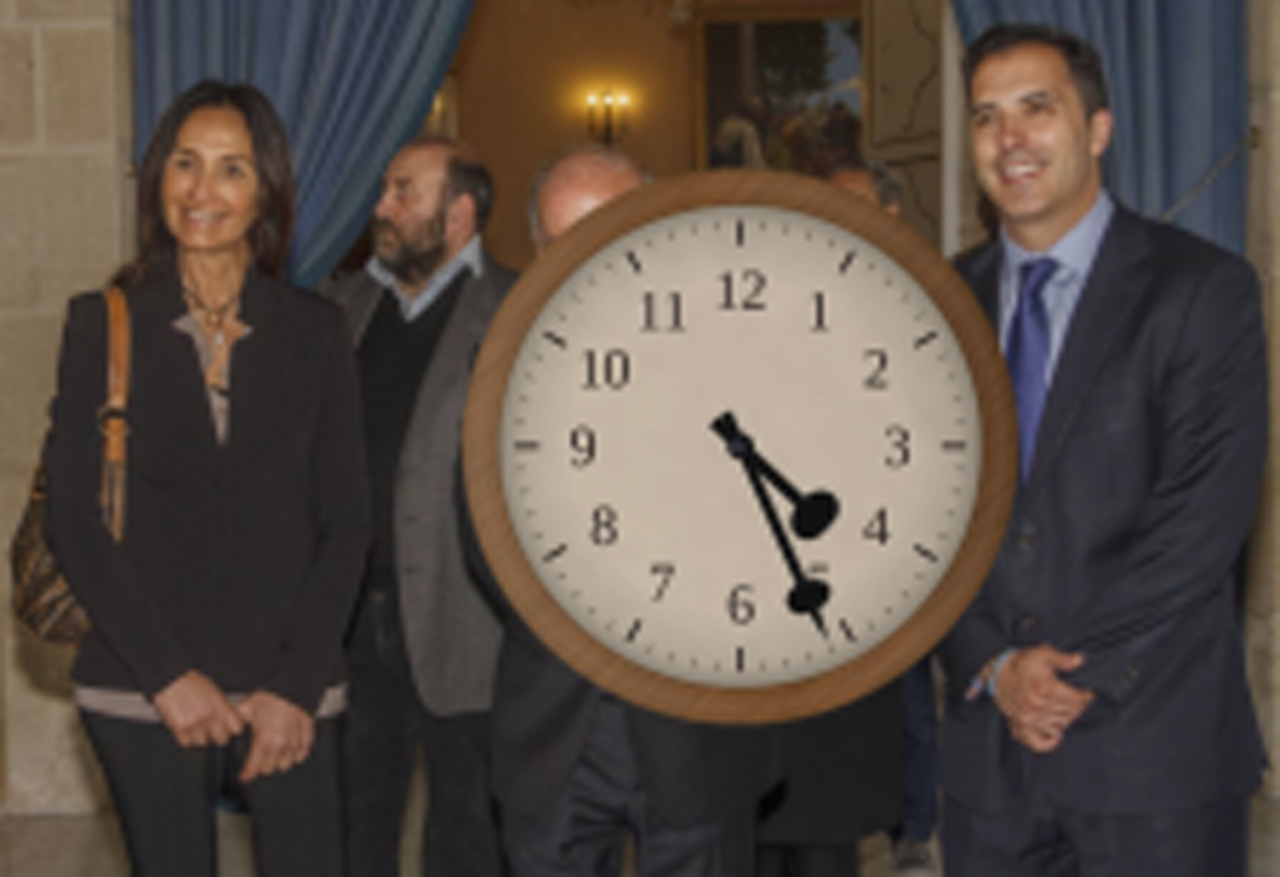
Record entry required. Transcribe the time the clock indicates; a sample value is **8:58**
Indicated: **4:26**
